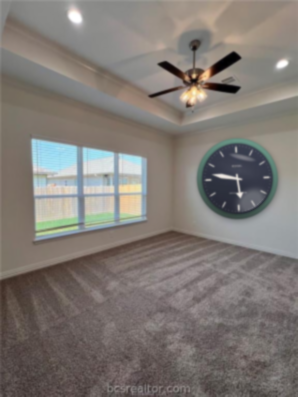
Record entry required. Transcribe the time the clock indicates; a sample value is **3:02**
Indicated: **5:47**
